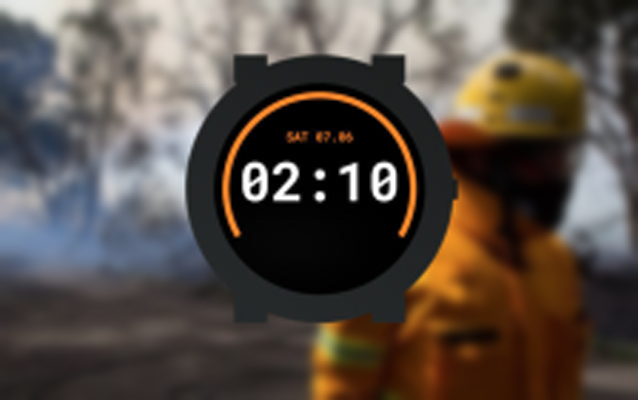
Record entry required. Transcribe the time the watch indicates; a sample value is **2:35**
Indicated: **2:10**
